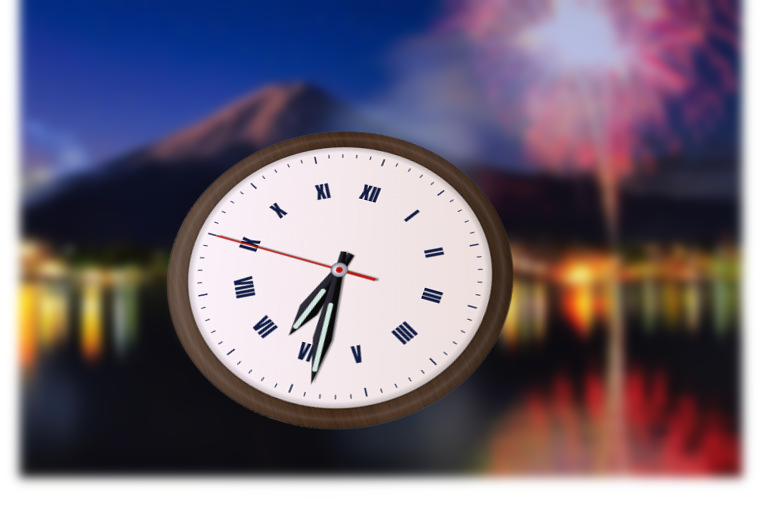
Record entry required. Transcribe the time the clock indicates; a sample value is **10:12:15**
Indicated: **6:28:45**
